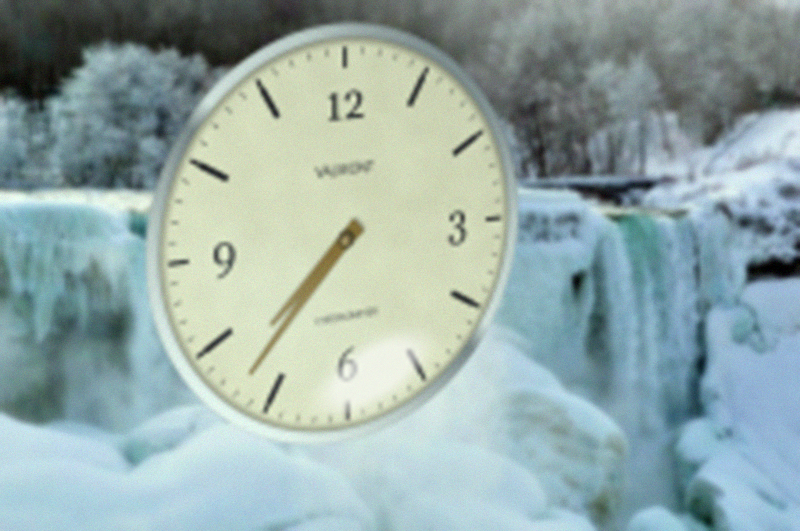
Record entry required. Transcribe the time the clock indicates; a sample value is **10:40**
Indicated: **7:37**
